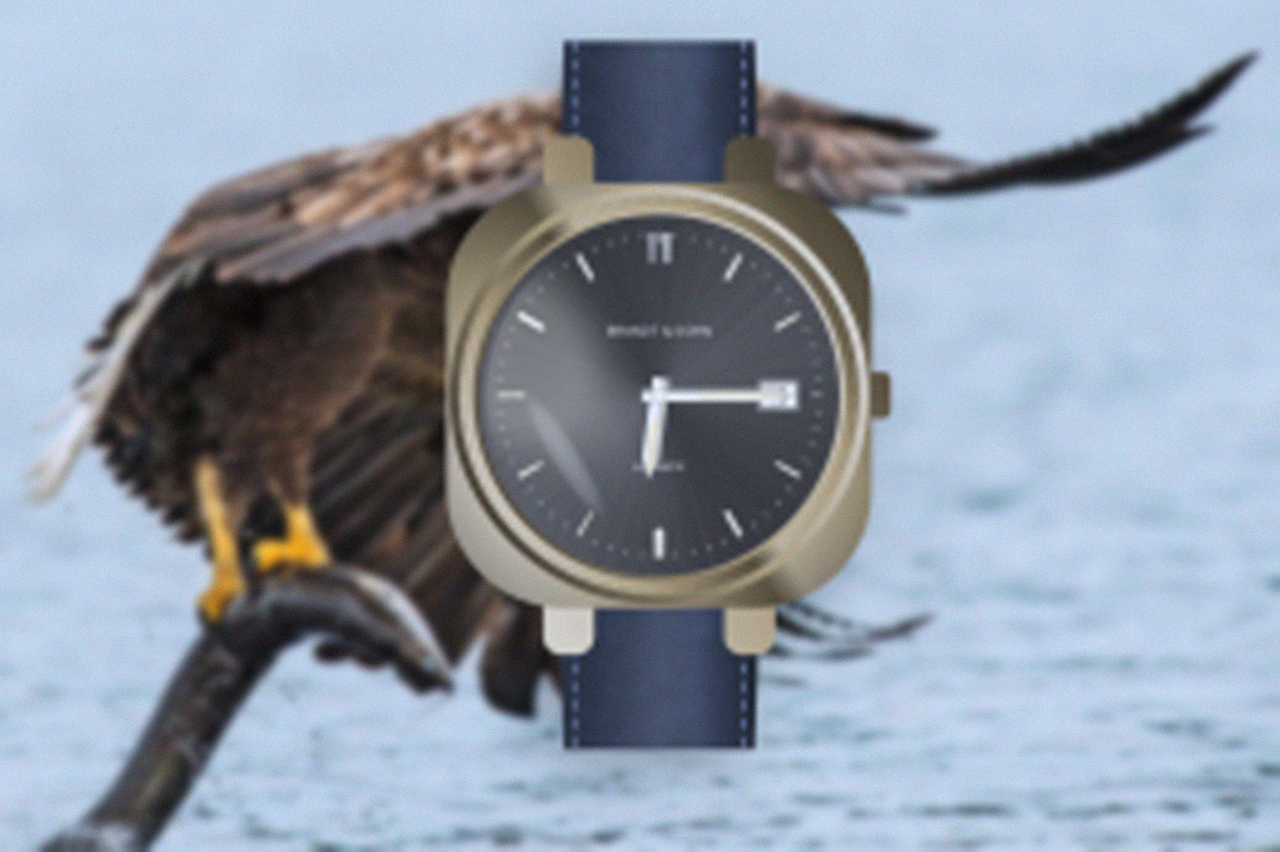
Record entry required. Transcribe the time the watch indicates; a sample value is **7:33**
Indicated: **6:15**
